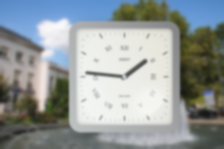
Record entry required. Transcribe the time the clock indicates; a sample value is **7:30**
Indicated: **1:46**
